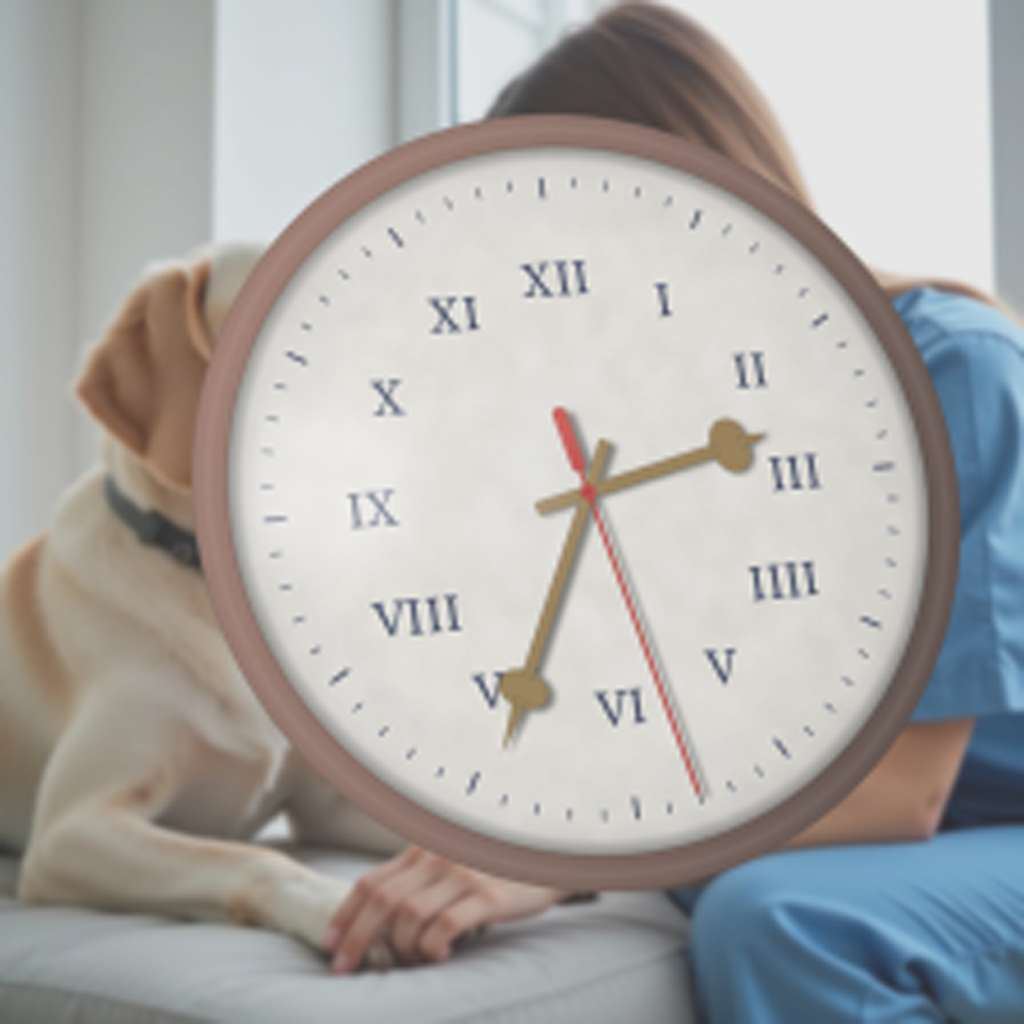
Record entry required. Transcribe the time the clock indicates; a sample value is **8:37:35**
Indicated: **2:34:28**
